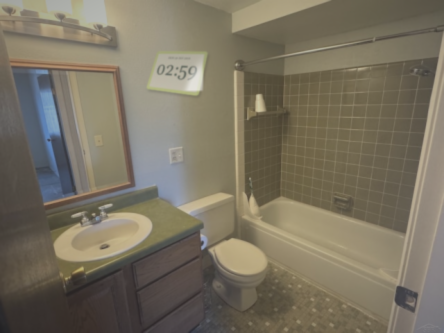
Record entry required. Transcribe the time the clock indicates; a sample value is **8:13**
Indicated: **2:59**
